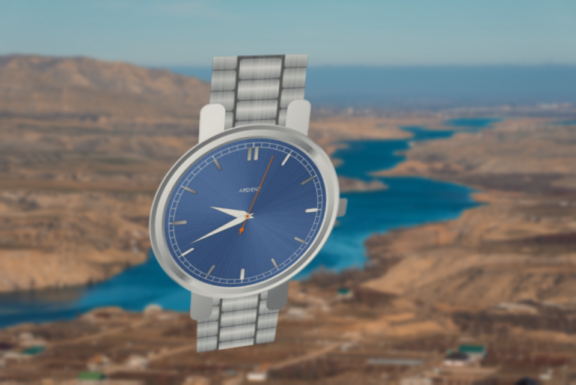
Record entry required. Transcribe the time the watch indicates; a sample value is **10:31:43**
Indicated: **9:41:03**
